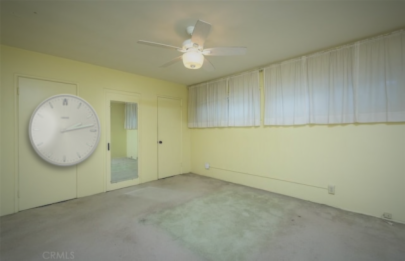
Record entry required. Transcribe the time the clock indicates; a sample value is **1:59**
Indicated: **2:13**
